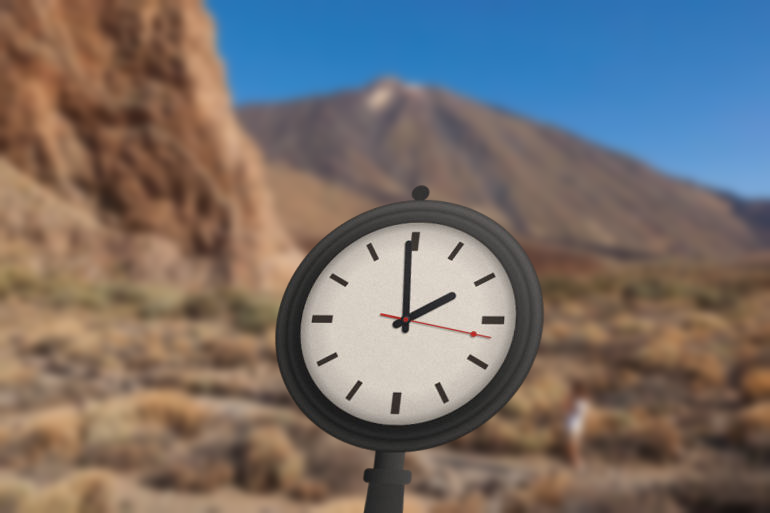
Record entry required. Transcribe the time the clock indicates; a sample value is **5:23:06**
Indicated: **1:59:17**
